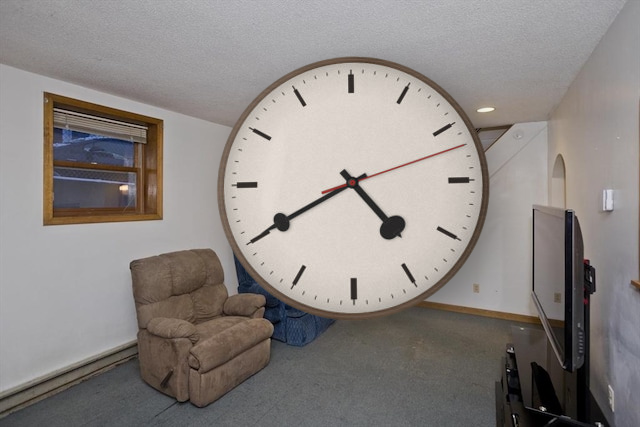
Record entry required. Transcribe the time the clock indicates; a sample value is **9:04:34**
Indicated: **4:40:12**
